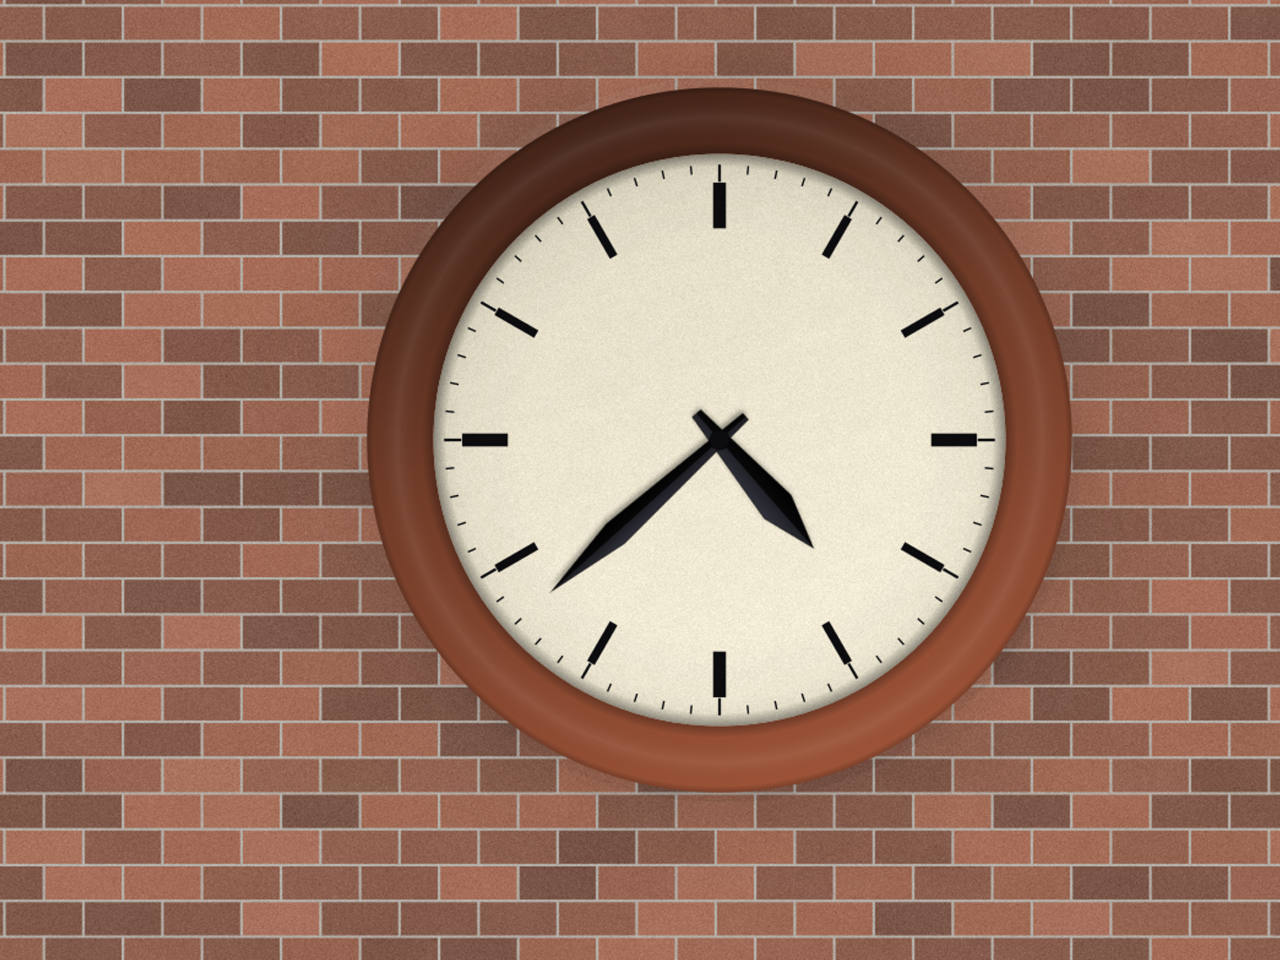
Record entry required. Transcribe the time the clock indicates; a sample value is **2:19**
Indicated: **4:38**
